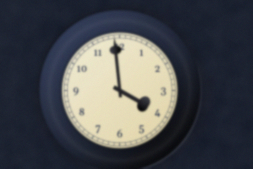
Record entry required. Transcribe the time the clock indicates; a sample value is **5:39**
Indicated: **3:59**
